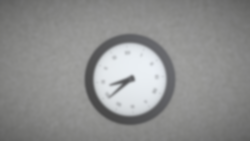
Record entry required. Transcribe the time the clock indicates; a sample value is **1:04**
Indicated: **8:39**
